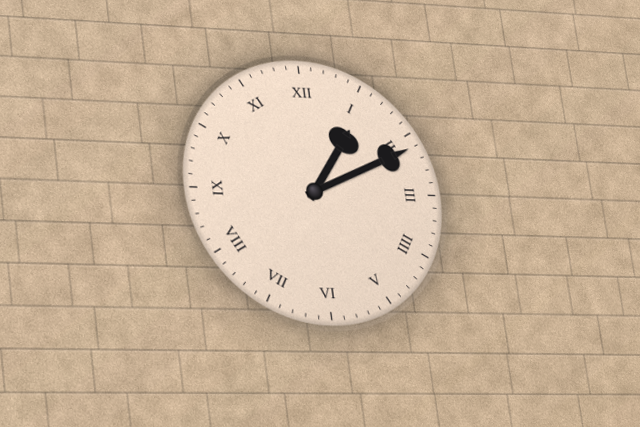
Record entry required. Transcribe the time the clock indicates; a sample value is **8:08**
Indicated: **1:11**
